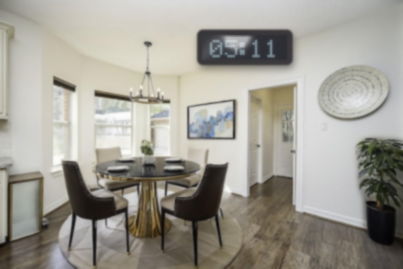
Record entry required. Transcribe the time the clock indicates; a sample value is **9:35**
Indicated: **5:11**
